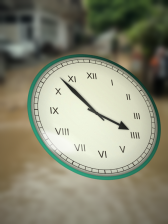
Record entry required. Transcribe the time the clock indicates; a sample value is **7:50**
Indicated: **3:53**
